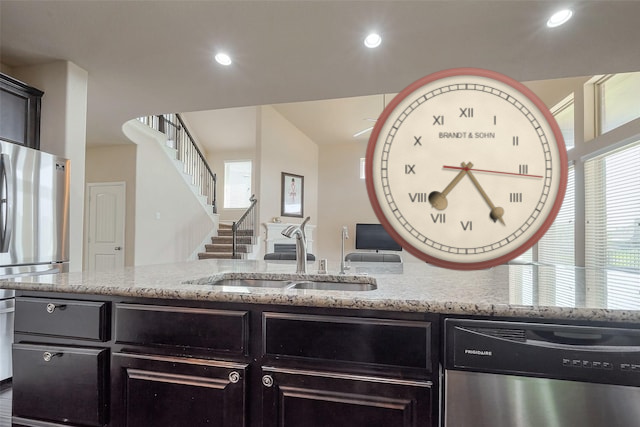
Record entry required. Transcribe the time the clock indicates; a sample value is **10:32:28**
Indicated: **7:24:16**
